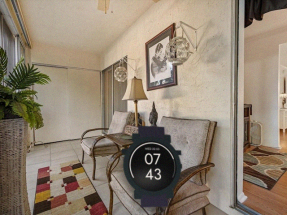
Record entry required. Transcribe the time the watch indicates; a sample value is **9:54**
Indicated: **7:43**
